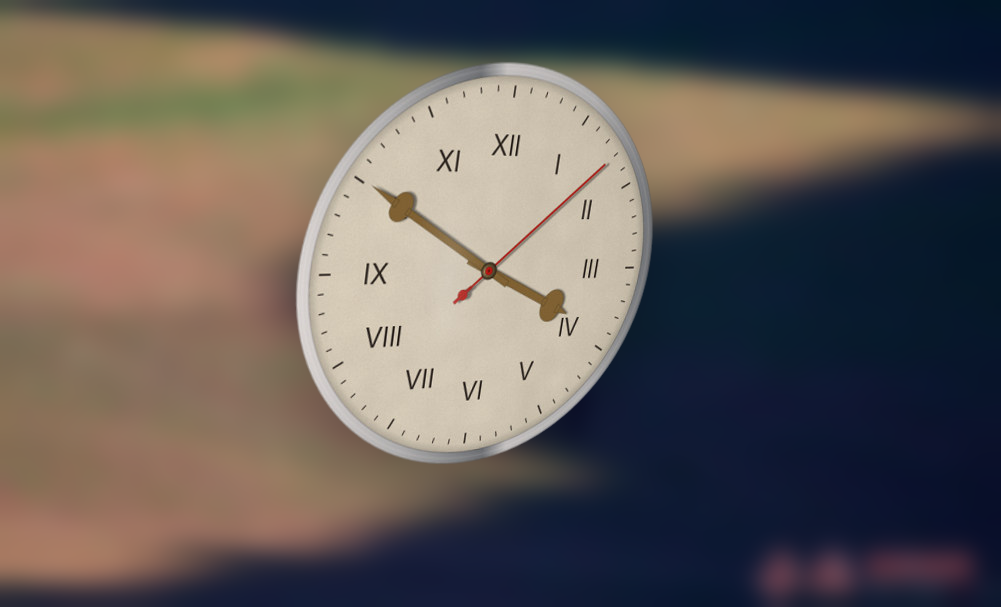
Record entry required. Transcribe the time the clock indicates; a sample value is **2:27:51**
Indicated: **3:50:08**
